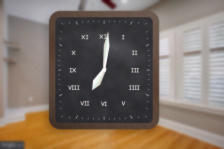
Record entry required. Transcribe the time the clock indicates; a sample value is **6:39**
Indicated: **7:01**
